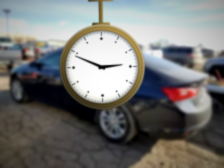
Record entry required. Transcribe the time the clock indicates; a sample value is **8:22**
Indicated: **2:49**
